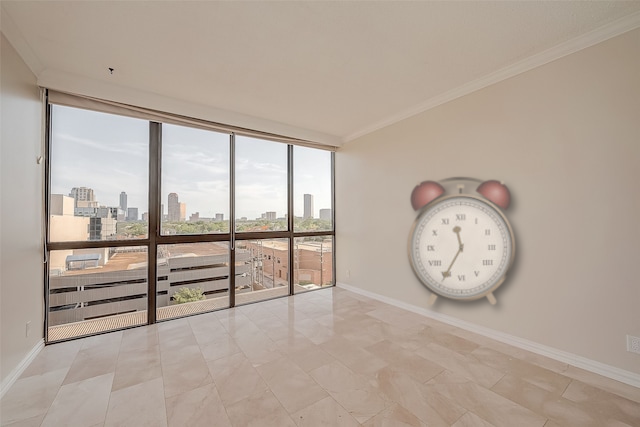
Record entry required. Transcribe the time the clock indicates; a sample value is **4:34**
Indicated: **11:35**
